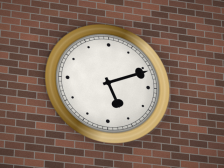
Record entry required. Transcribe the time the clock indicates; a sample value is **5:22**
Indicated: **5:11**
